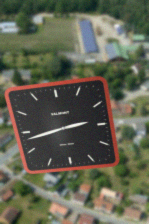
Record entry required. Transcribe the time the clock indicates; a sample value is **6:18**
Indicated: **2:43**
